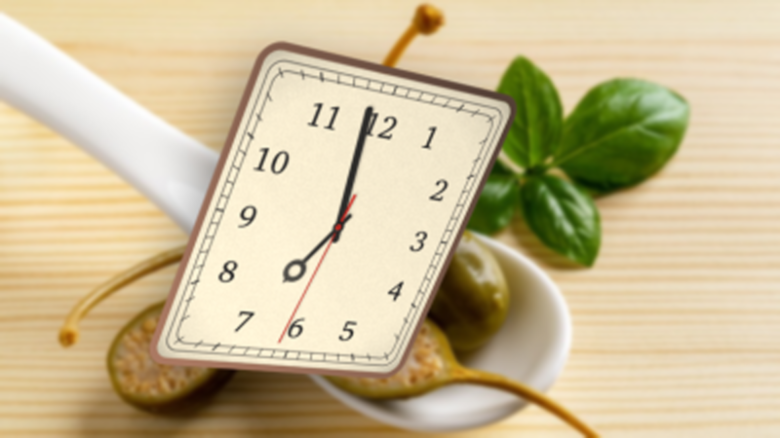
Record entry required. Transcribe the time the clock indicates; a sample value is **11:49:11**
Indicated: **6:58:31**
